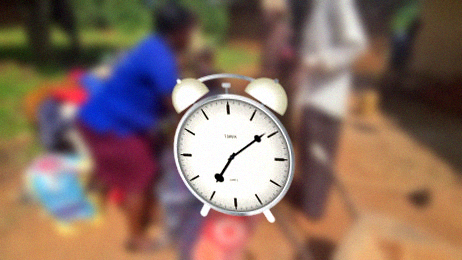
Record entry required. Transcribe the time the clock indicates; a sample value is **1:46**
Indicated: **7:09**
